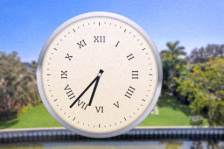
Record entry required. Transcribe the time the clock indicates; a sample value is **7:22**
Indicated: **6:37**
